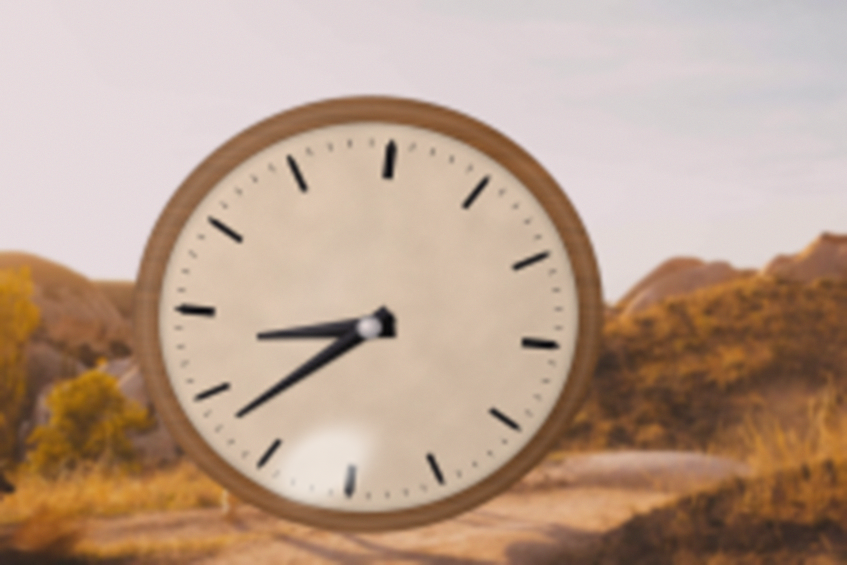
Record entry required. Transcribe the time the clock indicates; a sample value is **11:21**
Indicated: **8:38**
